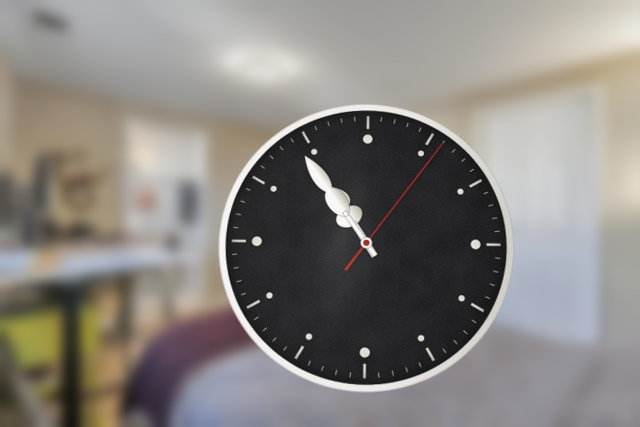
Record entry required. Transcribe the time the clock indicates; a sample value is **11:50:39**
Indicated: **10:54:06**
